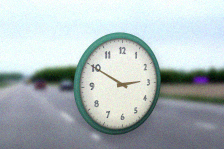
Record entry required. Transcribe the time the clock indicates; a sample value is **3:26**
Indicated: **2:50**
